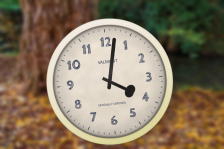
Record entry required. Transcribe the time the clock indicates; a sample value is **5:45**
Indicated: **4:02**
